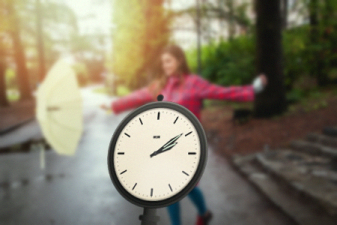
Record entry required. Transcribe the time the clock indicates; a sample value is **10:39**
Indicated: **2:09**
